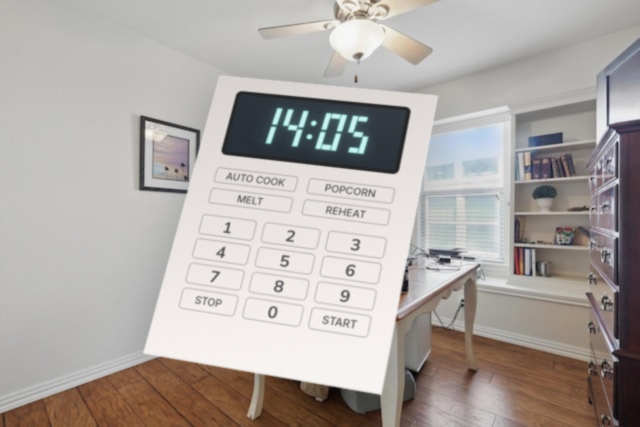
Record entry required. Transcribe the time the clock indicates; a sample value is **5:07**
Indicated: **14:05**
